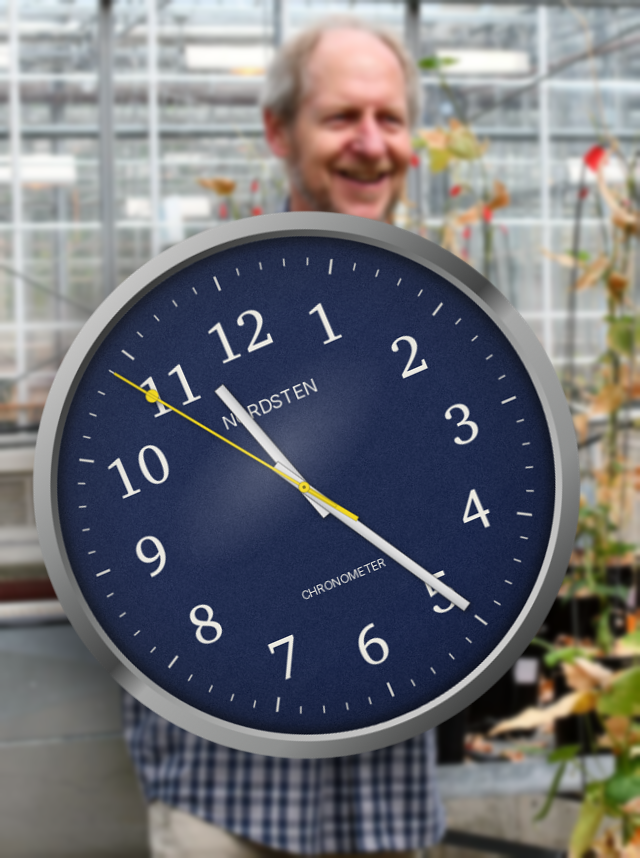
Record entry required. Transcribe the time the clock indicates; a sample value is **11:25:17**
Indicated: **11:24:54**
